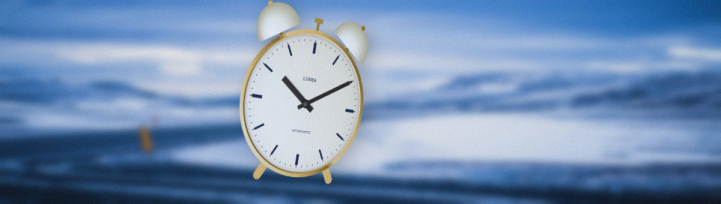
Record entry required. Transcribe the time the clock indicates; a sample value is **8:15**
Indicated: **10:10**
